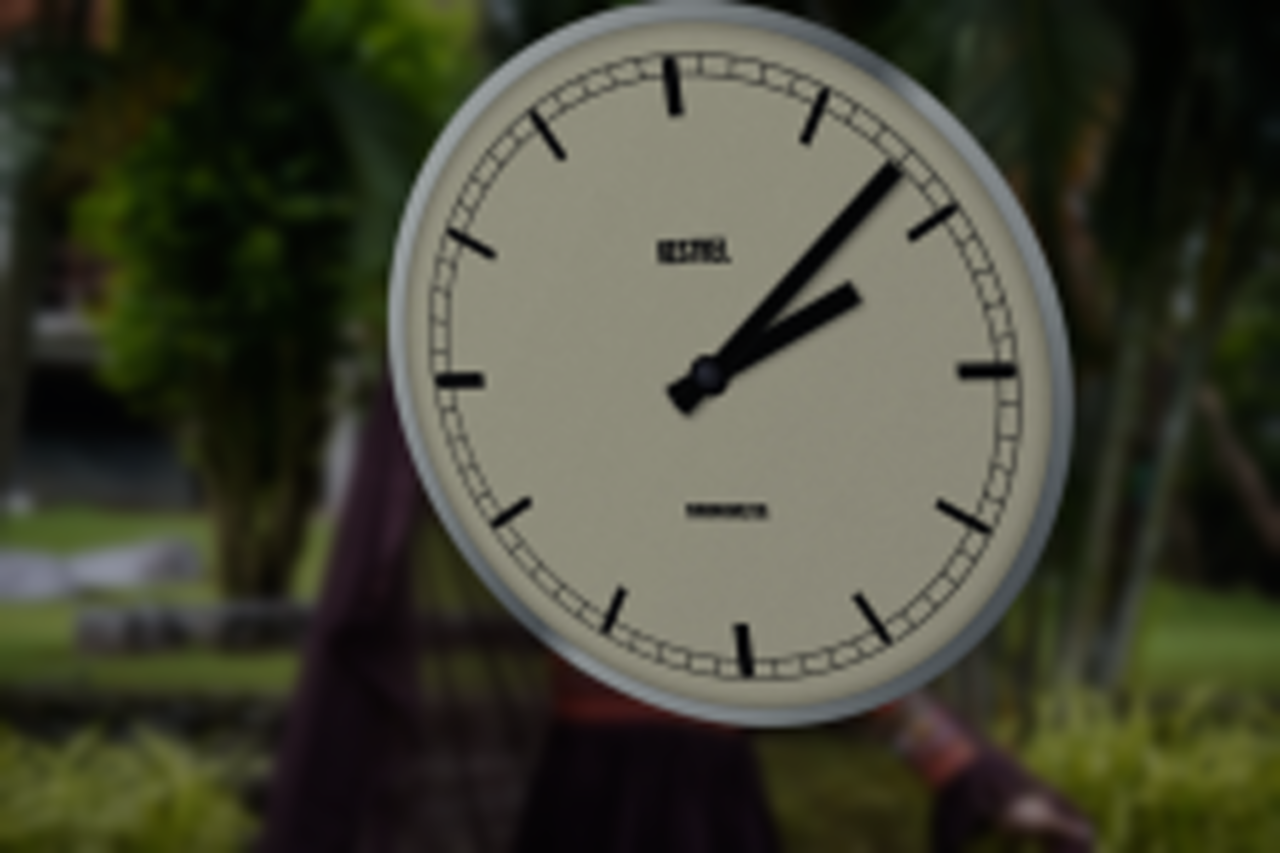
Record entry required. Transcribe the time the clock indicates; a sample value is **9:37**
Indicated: **2:08**
